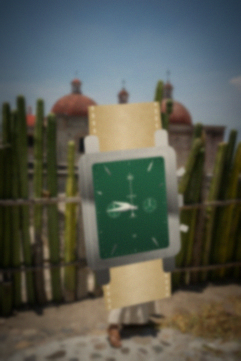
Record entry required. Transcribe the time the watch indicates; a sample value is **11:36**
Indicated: **9:45**
